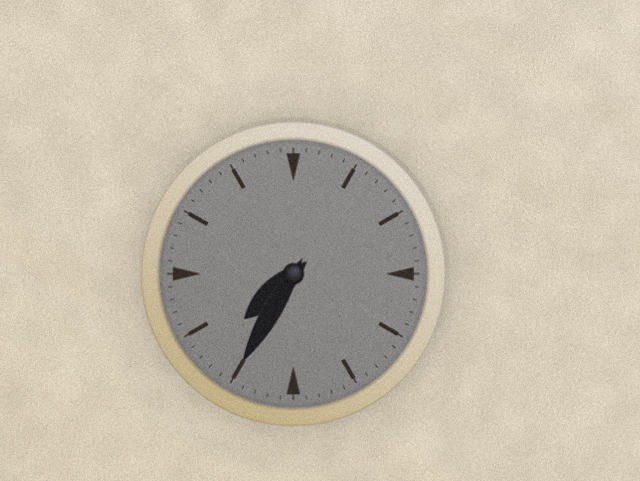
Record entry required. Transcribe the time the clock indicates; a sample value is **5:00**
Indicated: **7:35**
